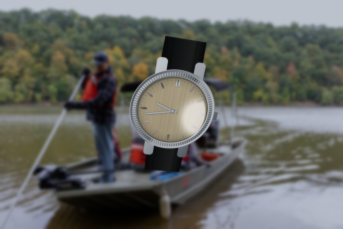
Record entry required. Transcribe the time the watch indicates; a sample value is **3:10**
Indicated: **9:43**
